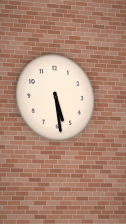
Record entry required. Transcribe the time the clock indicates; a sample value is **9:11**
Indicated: **5:29**
